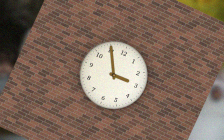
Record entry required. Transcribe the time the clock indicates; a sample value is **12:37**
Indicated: **2:55**
